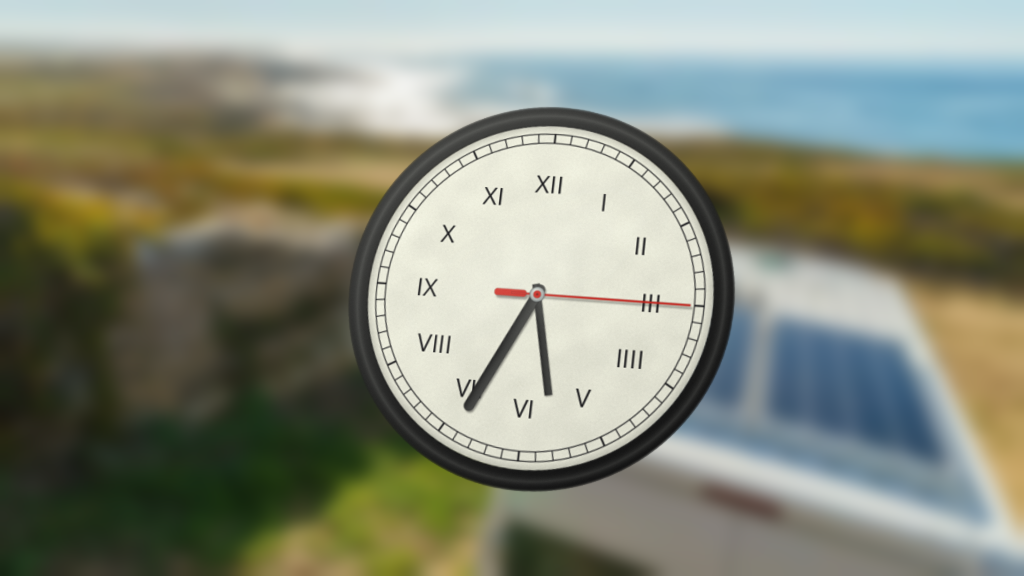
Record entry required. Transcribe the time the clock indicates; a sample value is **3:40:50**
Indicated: **5:34:15**
